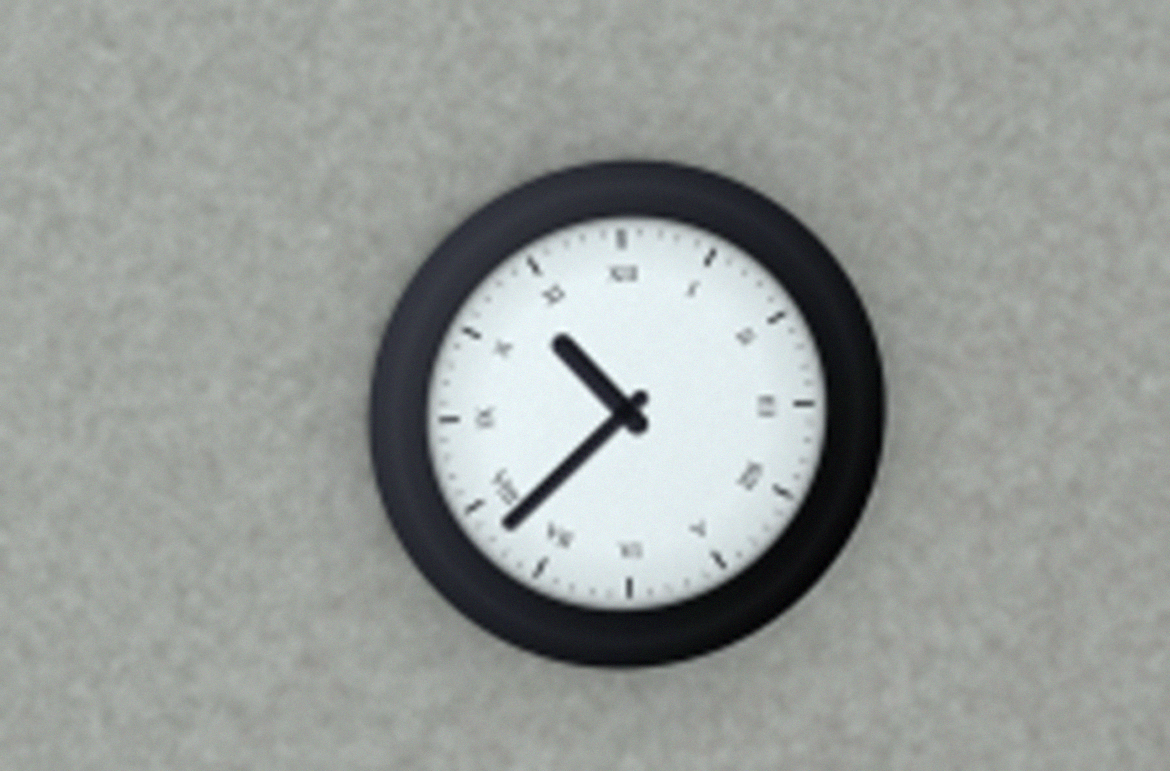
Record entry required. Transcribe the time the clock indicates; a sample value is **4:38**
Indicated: **10:38**
